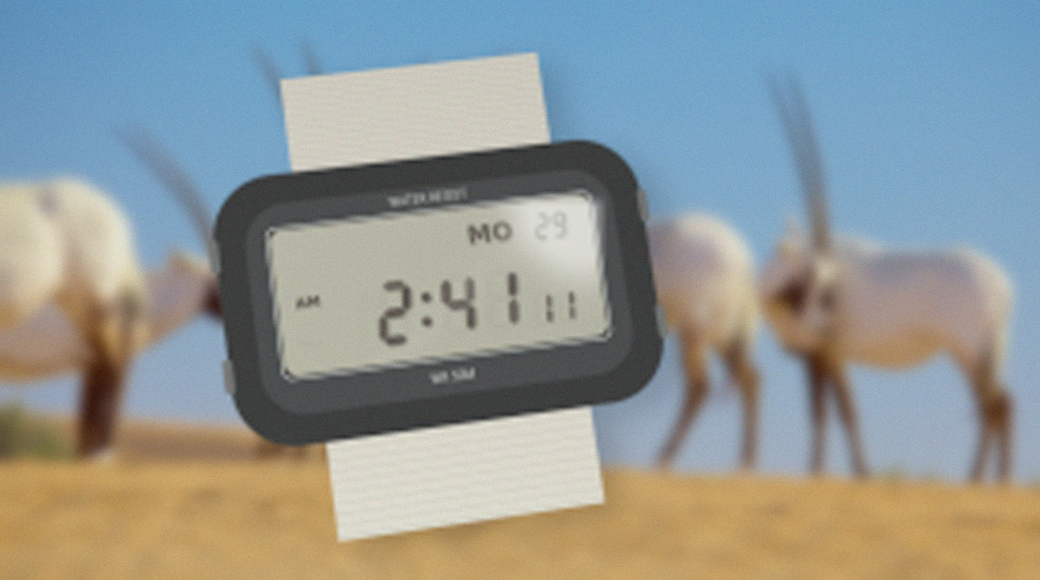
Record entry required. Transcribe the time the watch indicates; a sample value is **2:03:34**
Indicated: **2:41:11**
